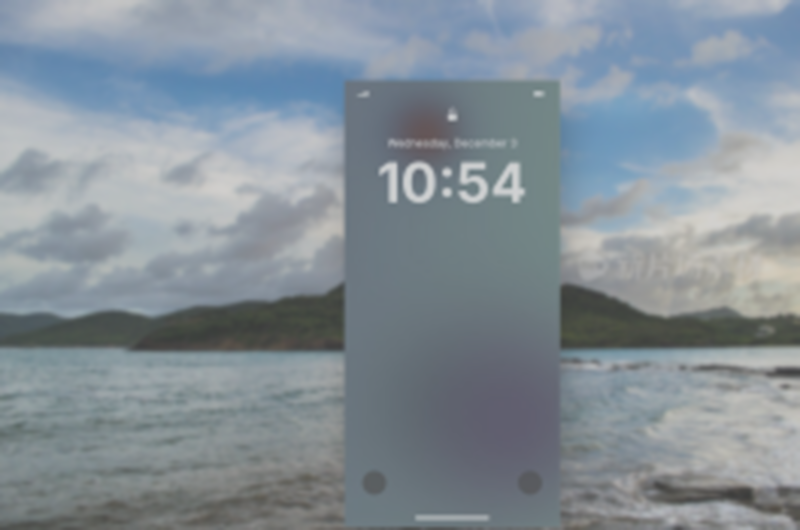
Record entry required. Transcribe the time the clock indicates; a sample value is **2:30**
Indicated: **10:54**
